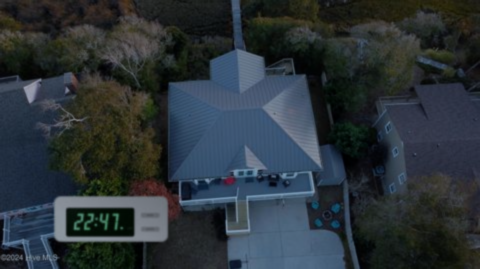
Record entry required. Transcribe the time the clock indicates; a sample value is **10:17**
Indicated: **22:47**
